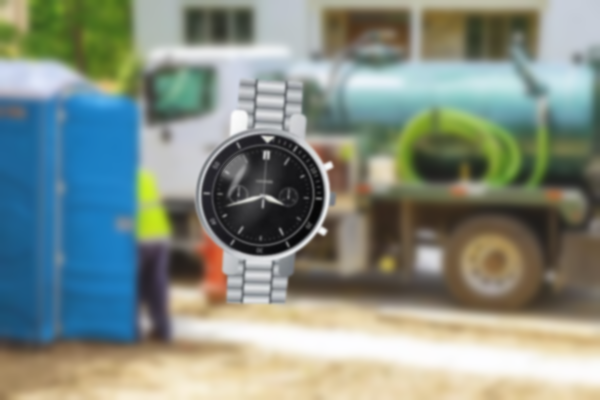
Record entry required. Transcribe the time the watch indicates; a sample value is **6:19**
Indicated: **3:42**
